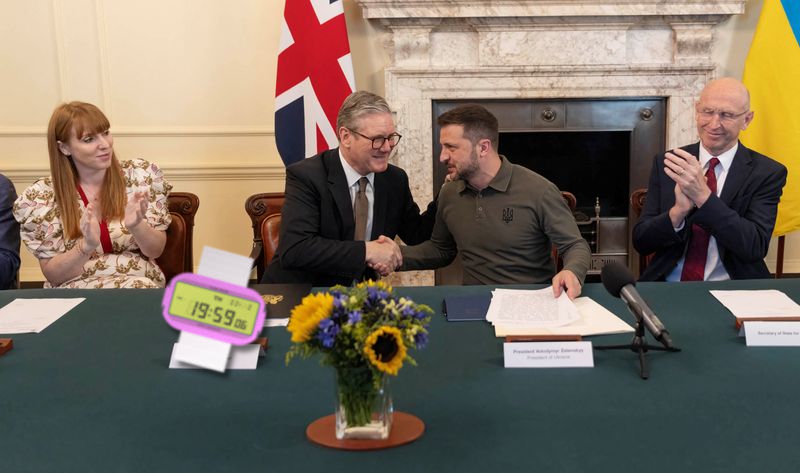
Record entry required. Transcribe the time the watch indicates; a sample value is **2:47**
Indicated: **19:59**
